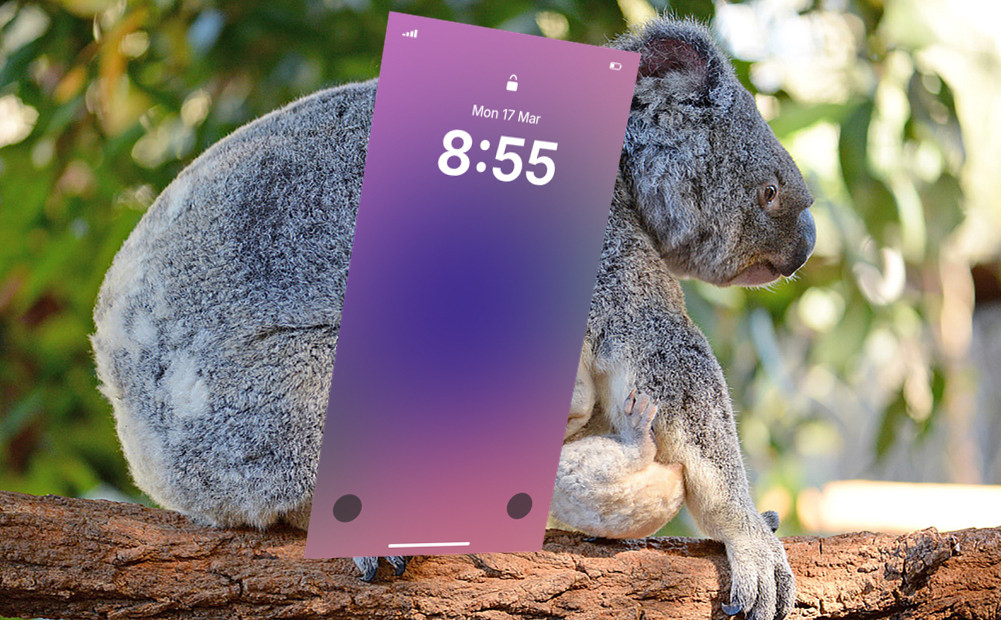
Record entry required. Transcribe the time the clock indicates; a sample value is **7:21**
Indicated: **8:55**
